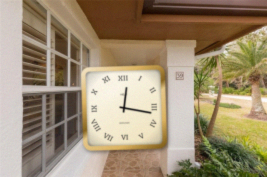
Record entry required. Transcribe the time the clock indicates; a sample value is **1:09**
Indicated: **12:17**
